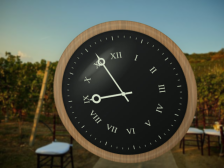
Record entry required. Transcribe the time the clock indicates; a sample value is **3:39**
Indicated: **8:56**
